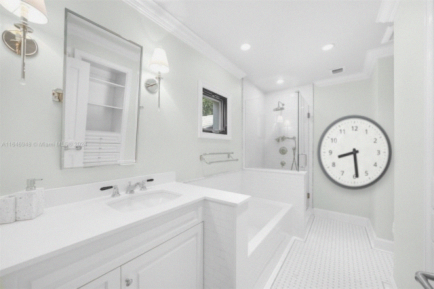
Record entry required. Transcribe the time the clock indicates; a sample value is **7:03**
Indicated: **8:29**
